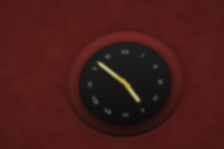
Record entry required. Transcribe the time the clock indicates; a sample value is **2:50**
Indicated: **4:52**
